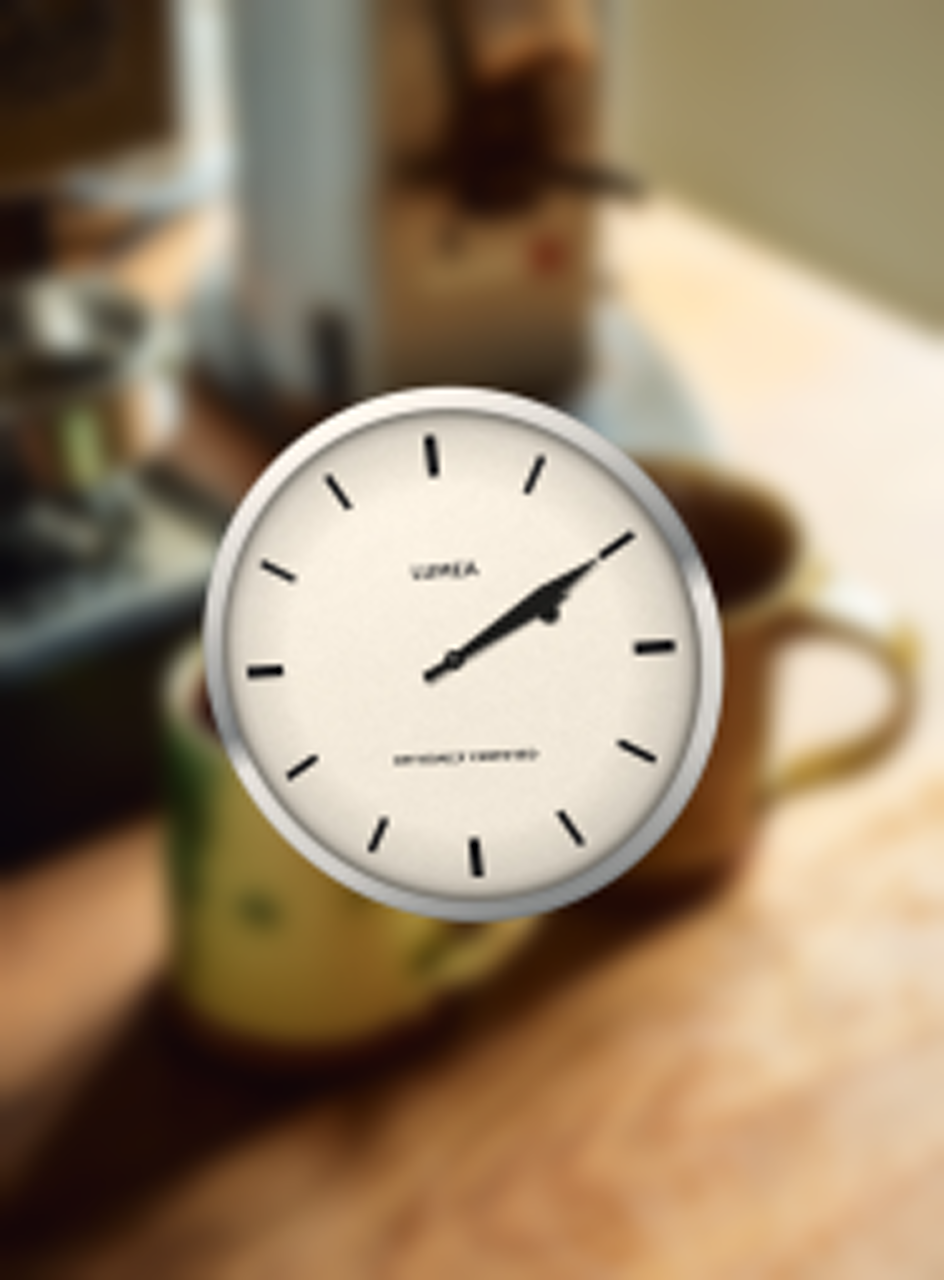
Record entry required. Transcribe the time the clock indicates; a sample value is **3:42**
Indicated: **2:10**
